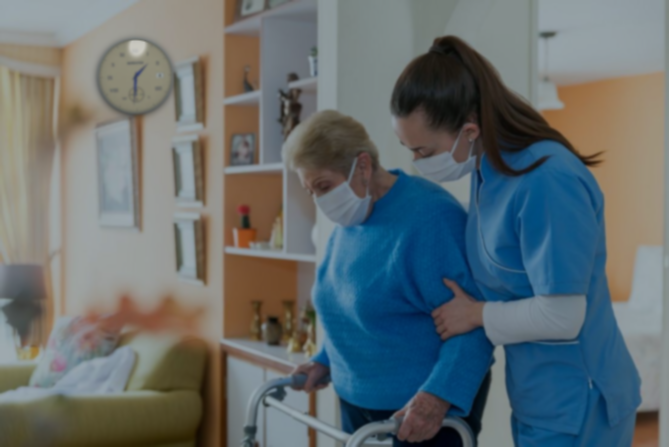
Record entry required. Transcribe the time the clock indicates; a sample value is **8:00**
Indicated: **1:31**
